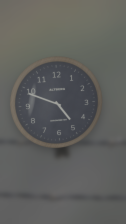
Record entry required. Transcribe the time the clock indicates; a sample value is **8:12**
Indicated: **4:49**
